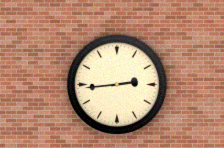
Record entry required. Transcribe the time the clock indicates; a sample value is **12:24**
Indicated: **2:44**
